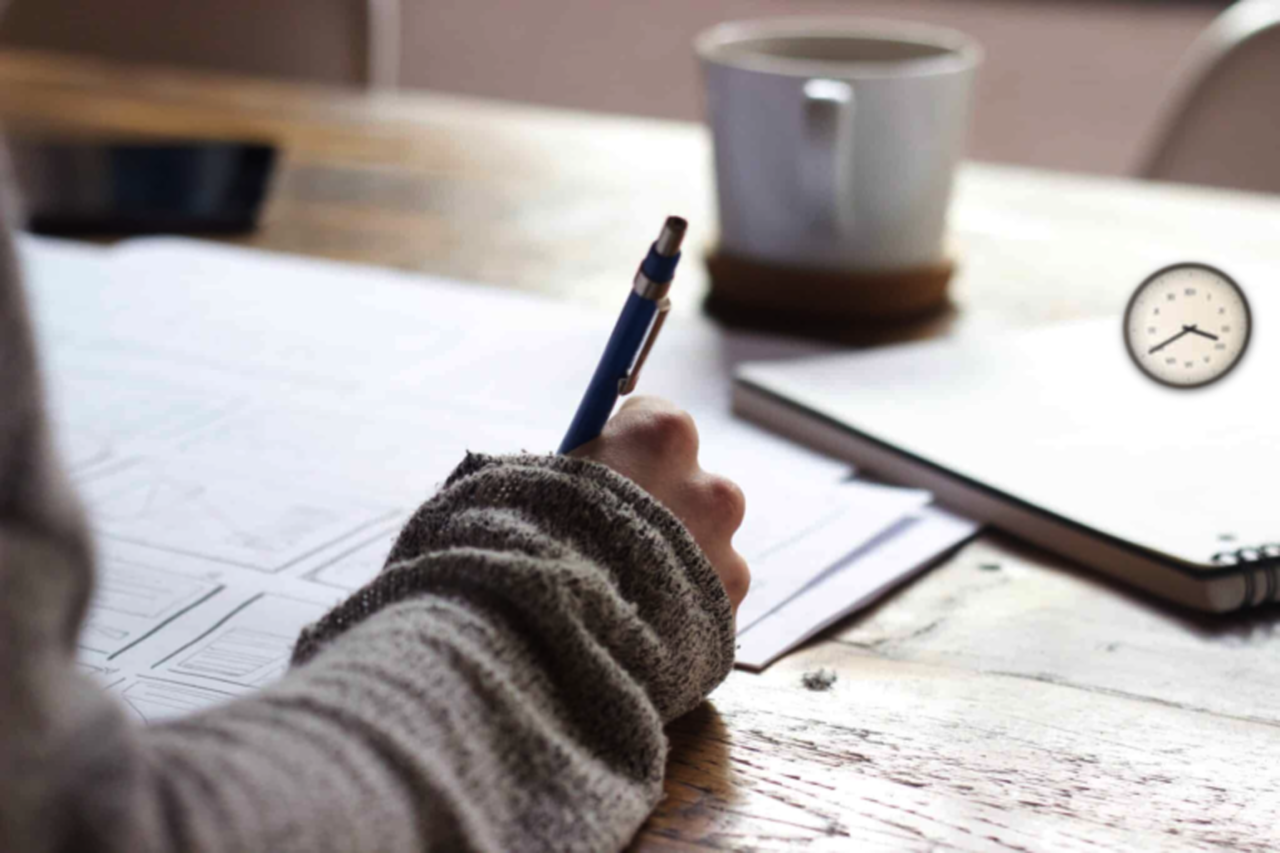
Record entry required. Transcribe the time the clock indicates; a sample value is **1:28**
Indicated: **3:40**
